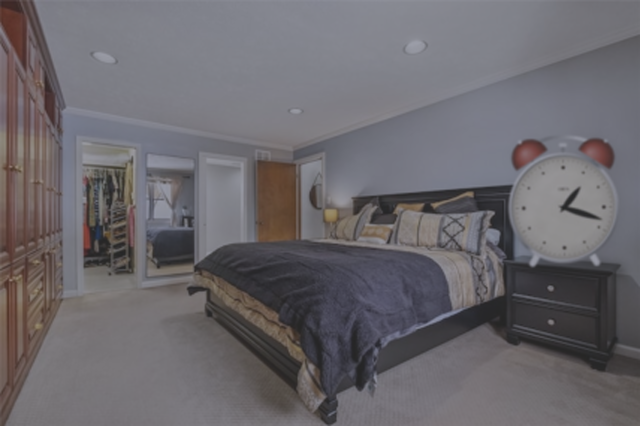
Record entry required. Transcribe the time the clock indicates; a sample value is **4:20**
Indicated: **1:18**
